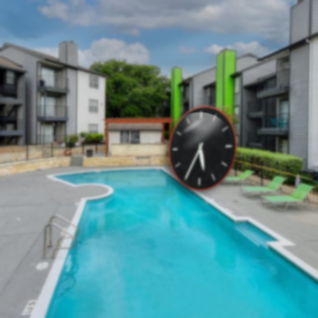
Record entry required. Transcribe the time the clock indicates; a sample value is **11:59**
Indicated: **5:35**
